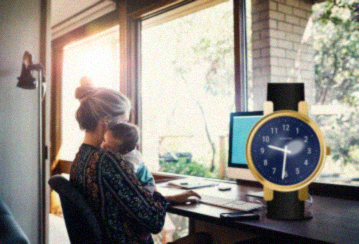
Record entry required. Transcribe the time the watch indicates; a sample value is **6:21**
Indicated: **9:31**
